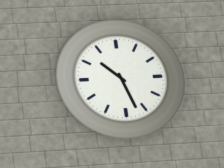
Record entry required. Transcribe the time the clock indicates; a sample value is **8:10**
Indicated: **10:27**
